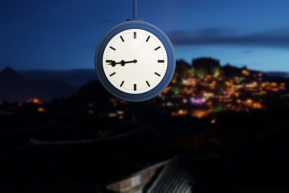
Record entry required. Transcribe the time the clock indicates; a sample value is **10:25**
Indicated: **8:44**
